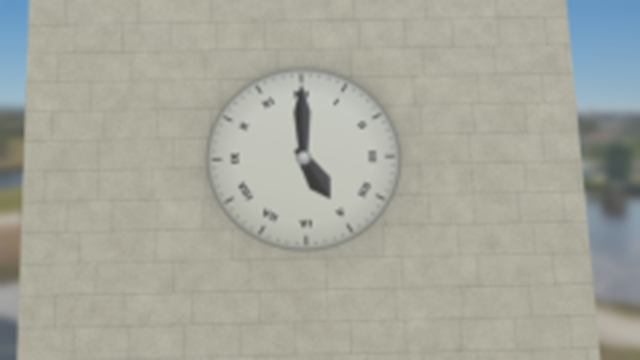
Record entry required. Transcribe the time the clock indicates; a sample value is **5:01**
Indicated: **5:00**
